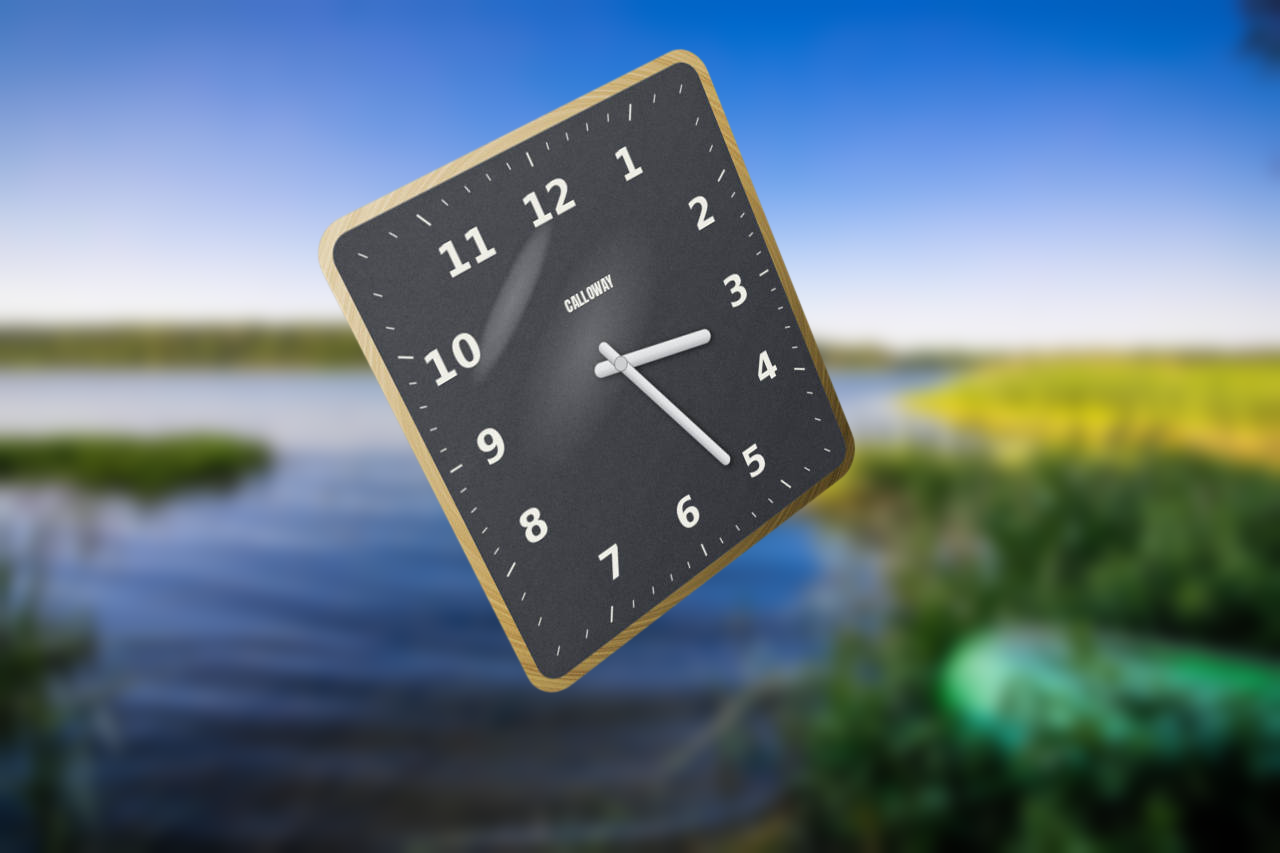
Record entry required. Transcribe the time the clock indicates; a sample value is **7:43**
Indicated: **3:26**
